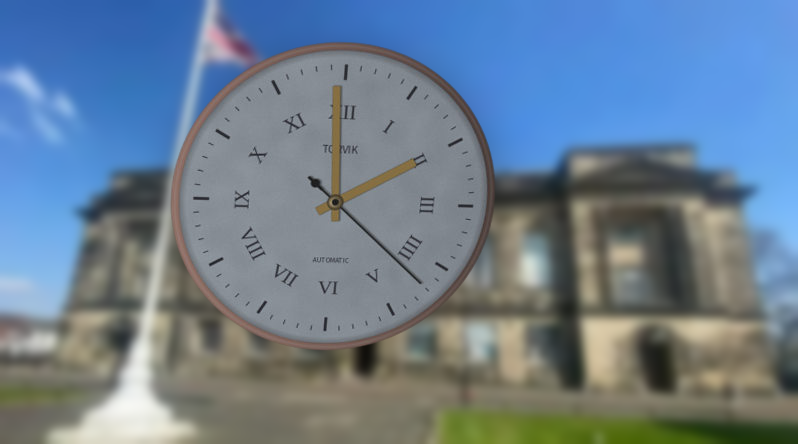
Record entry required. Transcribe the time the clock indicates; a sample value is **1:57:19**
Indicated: **1:59:22**
